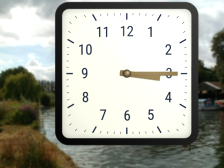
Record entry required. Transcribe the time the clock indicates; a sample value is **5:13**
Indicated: **3:15**
